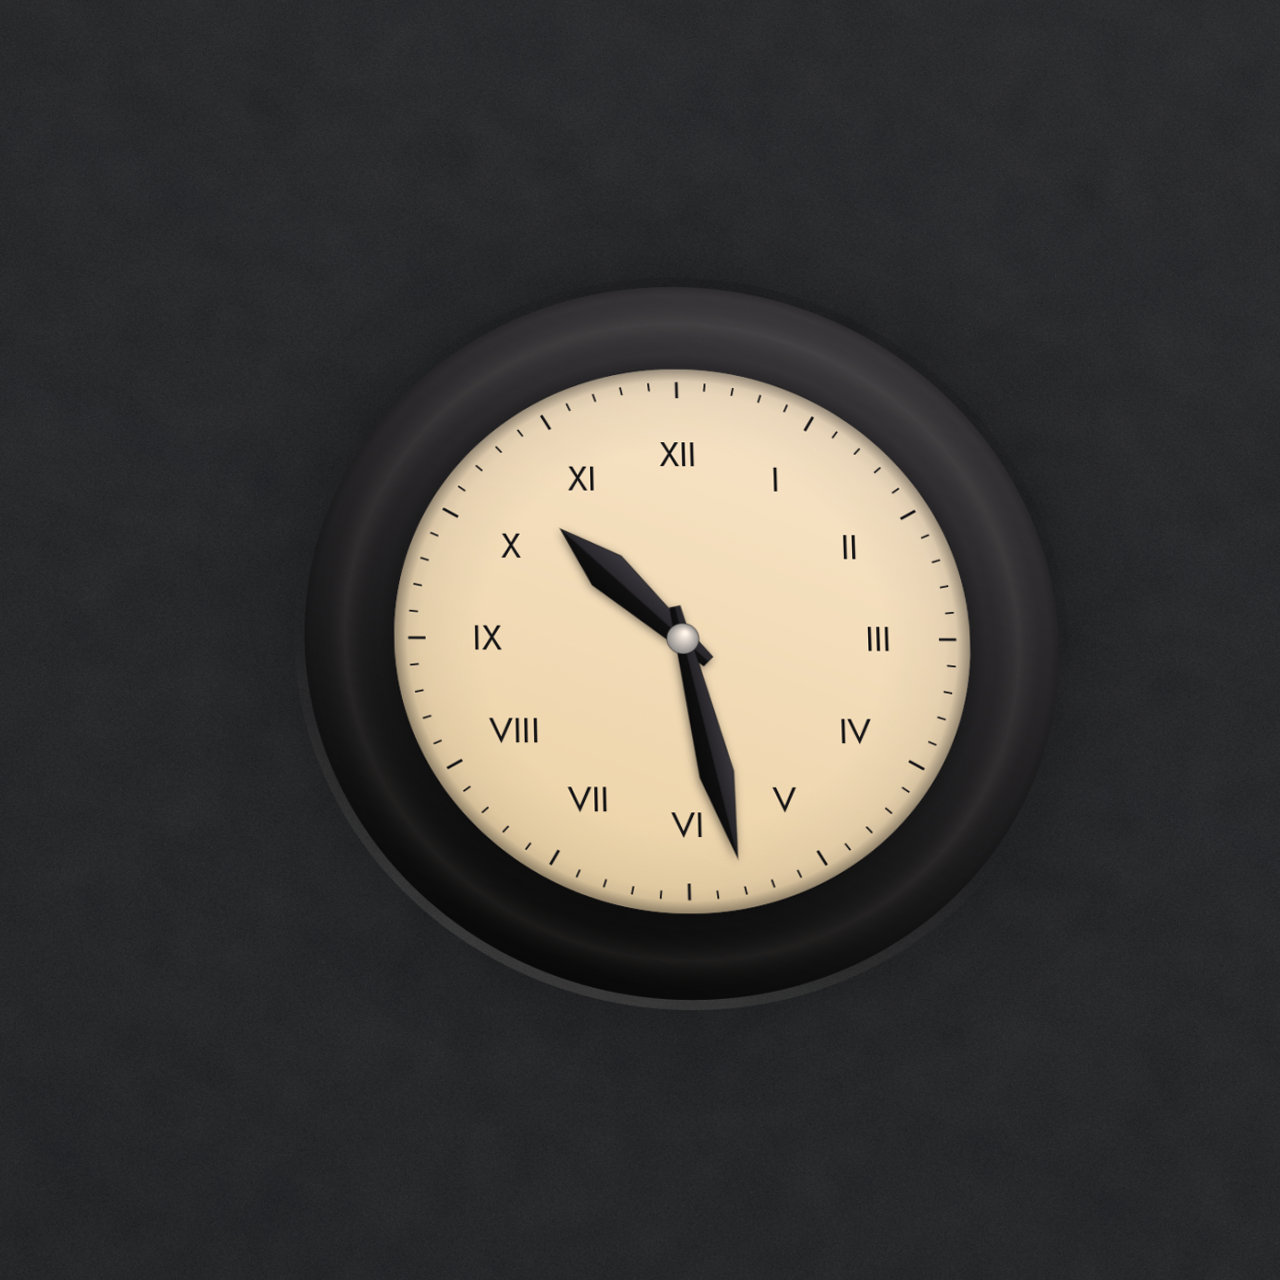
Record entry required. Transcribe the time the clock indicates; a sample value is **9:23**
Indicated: **10:28**
